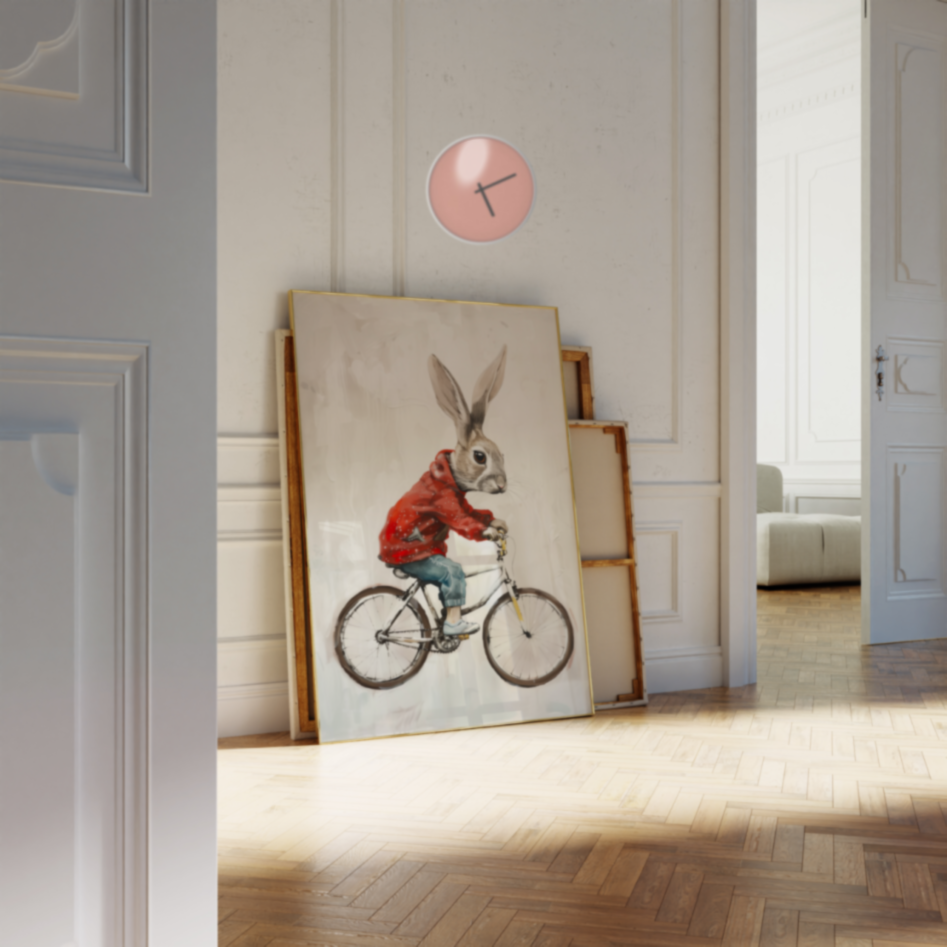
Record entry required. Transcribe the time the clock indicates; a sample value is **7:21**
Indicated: **5:11**
